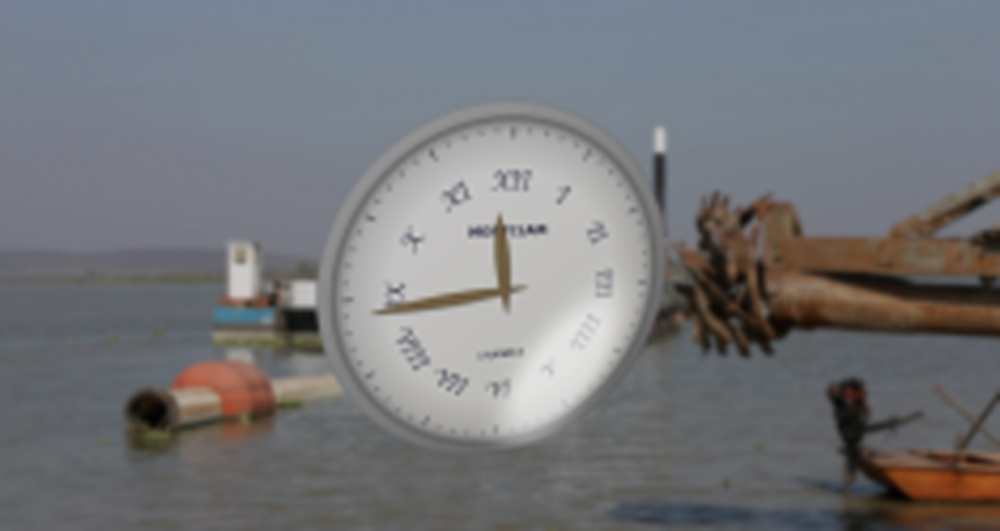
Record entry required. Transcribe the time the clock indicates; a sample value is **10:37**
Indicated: **11:44**
